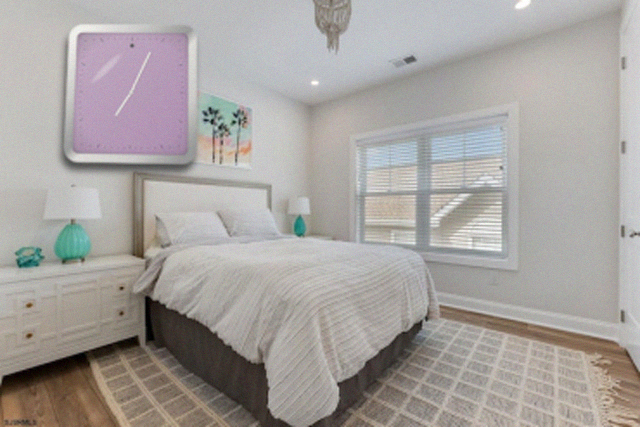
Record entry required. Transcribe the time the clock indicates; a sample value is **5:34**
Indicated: **7:04**
